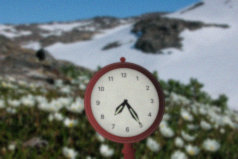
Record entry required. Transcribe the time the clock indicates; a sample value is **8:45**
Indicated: **7:25**
